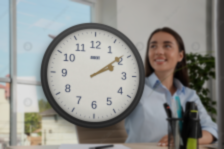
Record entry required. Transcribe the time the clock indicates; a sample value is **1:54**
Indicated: **2:09**
